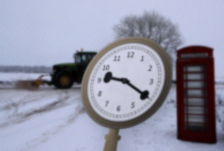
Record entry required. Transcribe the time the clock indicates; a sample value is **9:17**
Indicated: **9:20**
